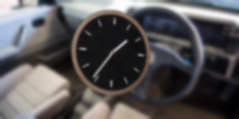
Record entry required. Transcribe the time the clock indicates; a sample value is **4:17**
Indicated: **1:36**
